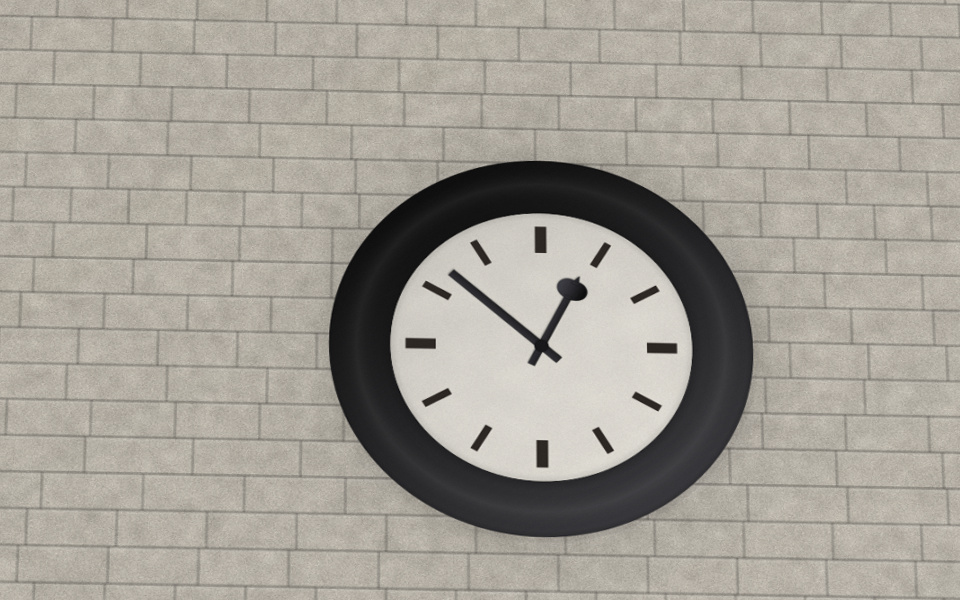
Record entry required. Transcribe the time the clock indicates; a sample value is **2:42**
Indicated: **12:52**
